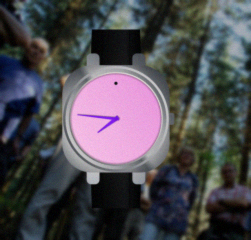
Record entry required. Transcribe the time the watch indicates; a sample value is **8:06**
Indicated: **7:46**
